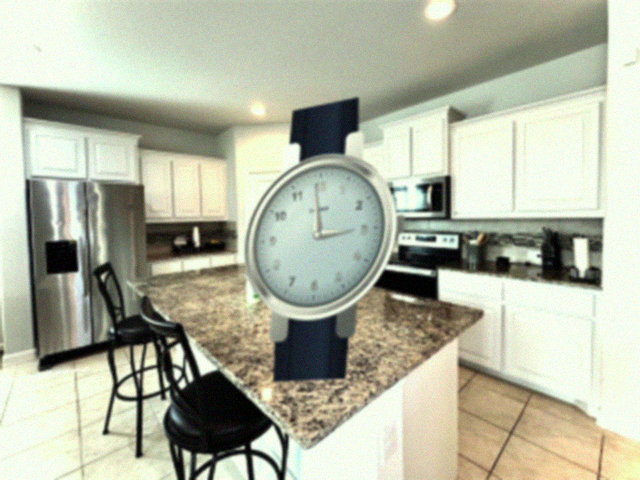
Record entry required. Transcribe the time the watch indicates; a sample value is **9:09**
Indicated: **2:59**
